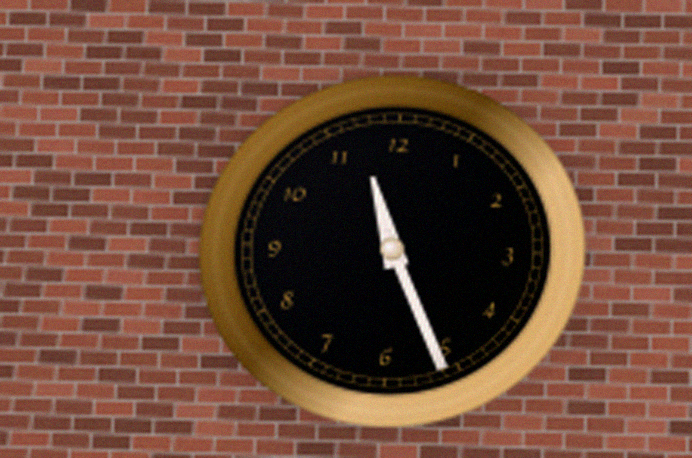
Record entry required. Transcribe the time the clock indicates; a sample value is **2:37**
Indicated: **11:26**
